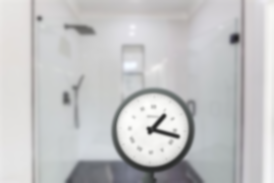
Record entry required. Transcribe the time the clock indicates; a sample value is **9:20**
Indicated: **1:17**
